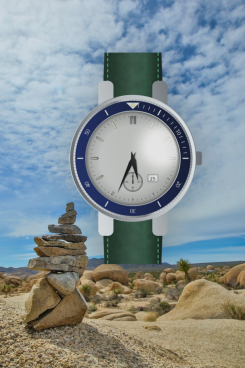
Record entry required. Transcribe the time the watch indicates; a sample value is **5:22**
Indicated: **5:34**
